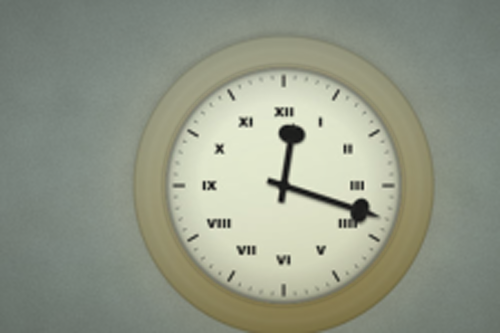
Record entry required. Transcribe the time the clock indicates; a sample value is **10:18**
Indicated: **12:18**
